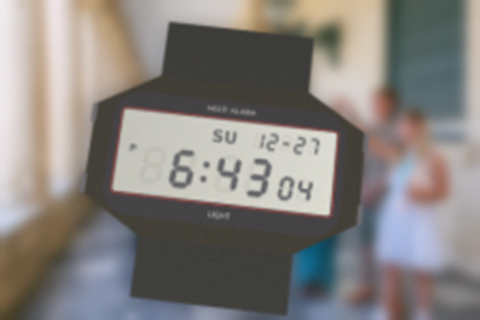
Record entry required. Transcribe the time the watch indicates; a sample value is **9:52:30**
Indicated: **6:43:04**
